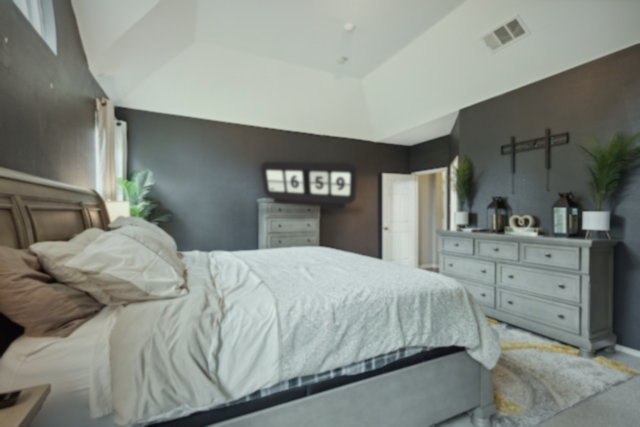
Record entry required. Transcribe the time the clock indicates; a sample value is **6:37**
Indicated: **6:59**
